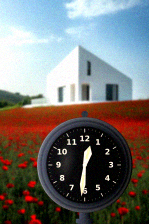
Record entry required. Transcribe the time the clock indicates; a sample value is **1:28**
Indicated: **12:31**
